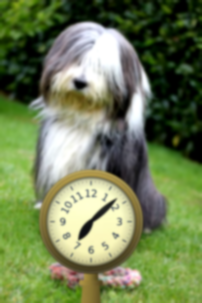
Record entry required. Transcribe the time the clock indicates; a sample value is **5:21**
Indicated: **7:08**
